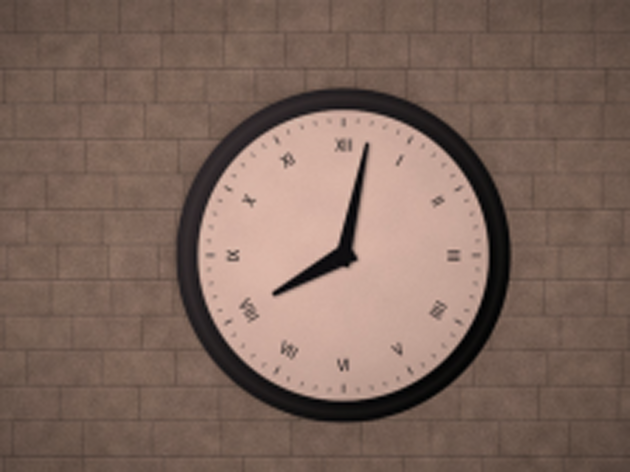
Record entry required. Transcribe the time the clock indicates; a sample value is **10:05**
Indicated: **8:02**
